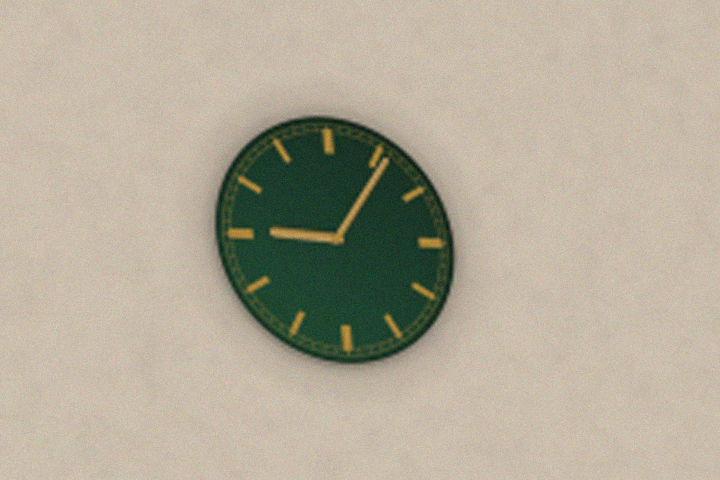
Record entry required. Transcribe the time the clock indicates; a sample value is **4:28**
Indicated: **9:06**
